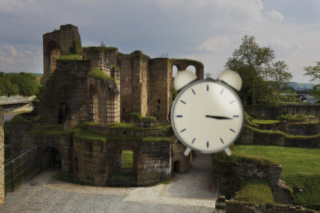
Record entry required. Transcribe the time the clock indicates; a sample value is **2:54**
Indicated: **3:16**
